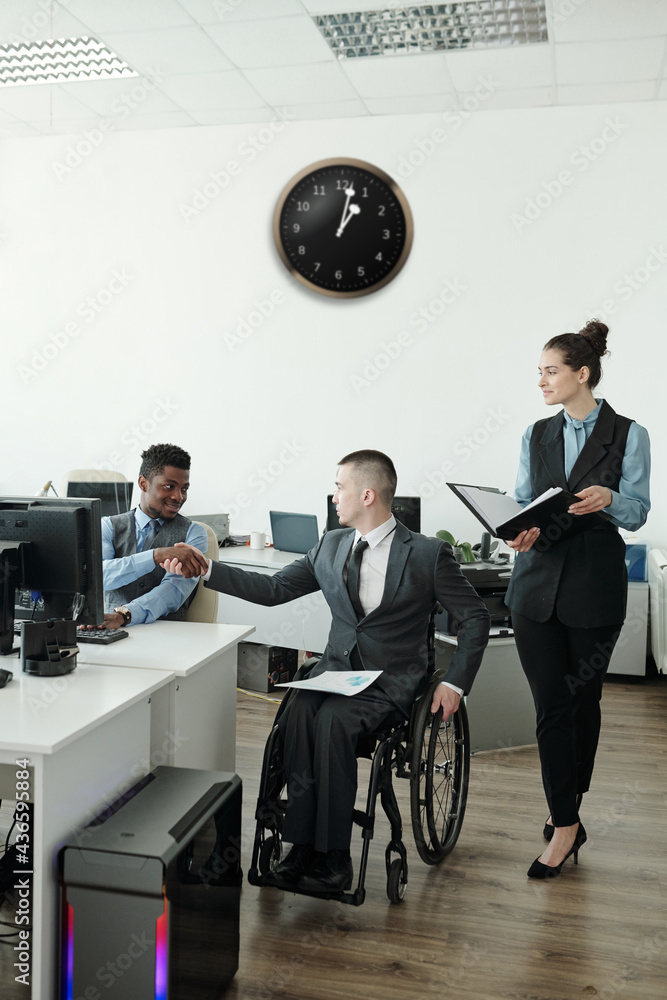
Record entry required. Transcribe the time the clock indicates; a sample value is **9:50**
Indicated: **1:02**
